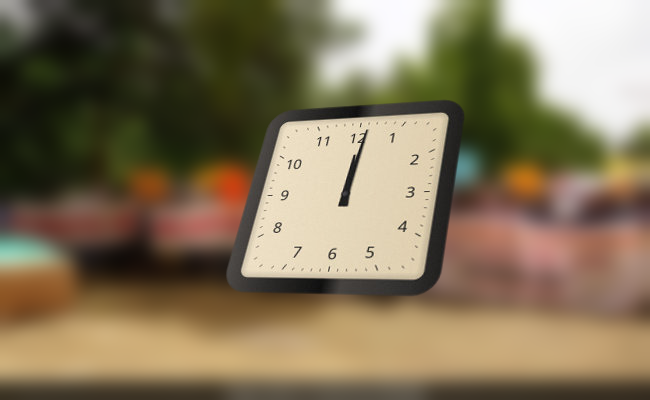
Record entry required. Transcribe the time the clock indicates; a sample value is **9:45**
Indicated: **12:01**
